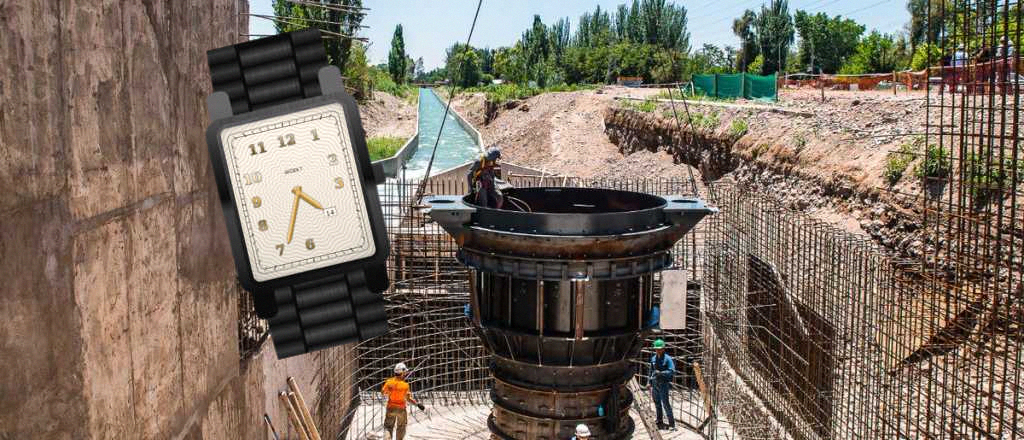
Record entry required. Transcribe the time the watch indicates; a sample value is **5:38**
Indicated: **4:34**
